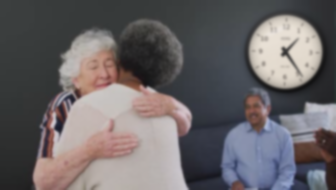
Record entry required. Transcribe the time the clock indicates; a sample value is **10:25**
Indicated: **1:24**
